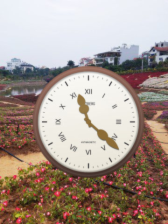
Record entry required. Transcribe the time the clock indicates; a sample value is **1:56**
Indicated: **11:22**
